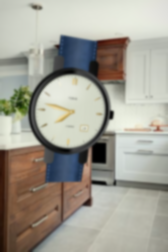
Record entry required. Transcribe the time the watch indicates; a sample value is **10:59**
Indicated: **7:47**
